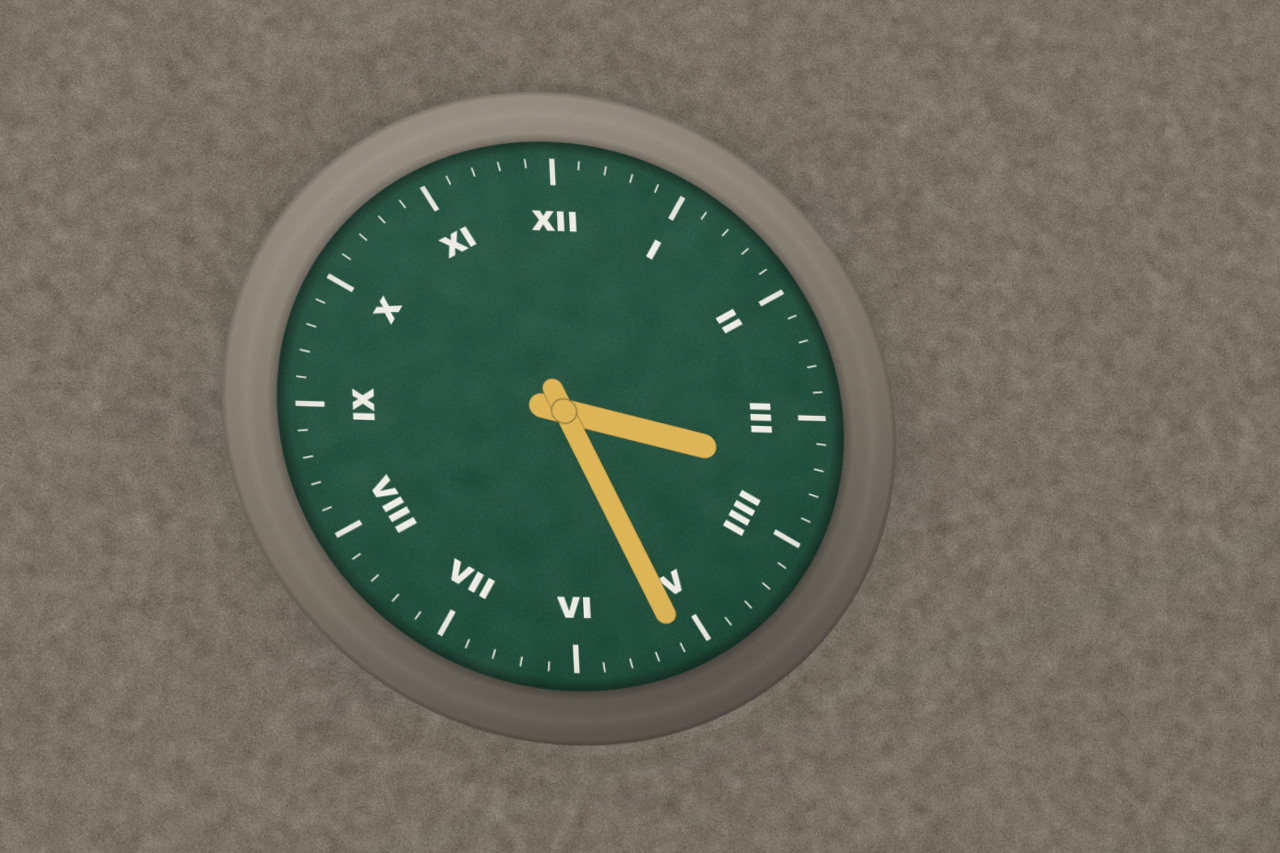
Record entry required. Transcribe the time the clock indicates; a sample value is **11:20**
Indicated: **3:26**
